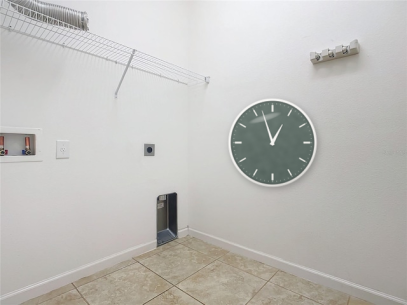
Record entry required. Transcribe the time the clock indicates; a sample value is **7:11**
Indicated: **12:57**
